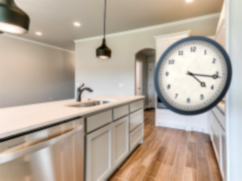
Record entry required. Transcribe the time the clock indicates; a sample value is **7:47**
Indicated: **4:16**
